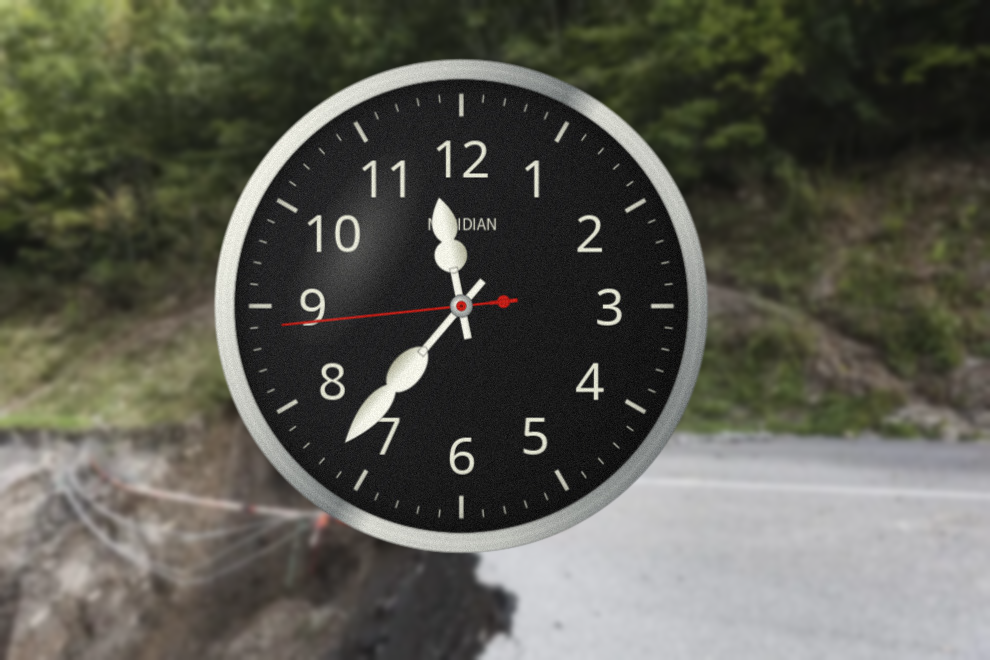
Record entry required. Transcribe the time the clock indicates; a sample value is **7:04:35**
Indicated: **11:36:44**
